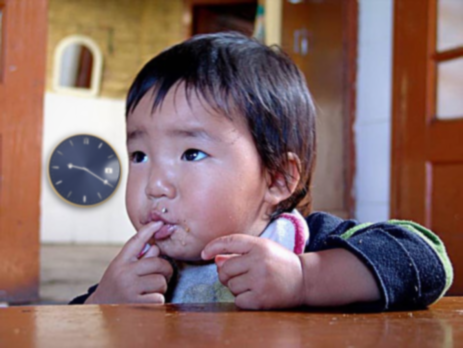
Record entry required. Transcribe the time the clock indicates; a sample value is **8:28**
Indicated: **9:20**
